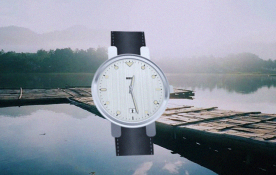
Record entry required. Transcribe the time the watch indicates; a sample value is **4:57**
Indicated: **12:28**
